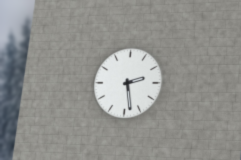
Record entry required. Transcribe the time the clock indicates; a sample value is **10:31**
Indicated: **2:28**
